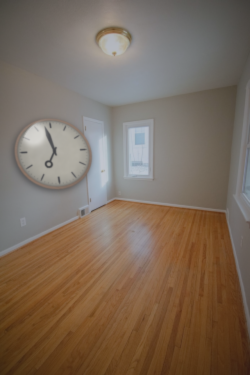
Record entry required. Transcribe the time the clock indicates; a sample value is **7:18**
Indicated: **6:58**
